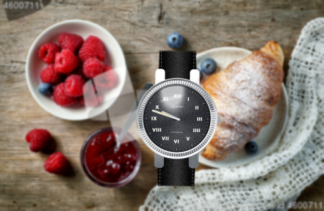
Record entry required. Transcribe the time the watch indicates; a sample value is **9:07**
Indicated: **9:48**
